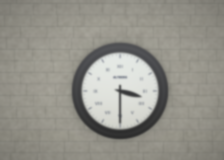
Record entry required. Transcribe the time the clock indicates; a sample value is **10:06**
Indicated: **3:30**
